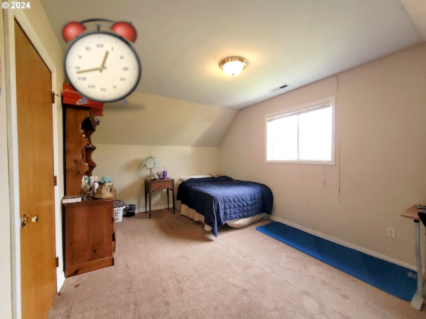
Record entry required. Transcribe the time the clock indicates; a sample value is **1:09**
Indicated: **12:43**
